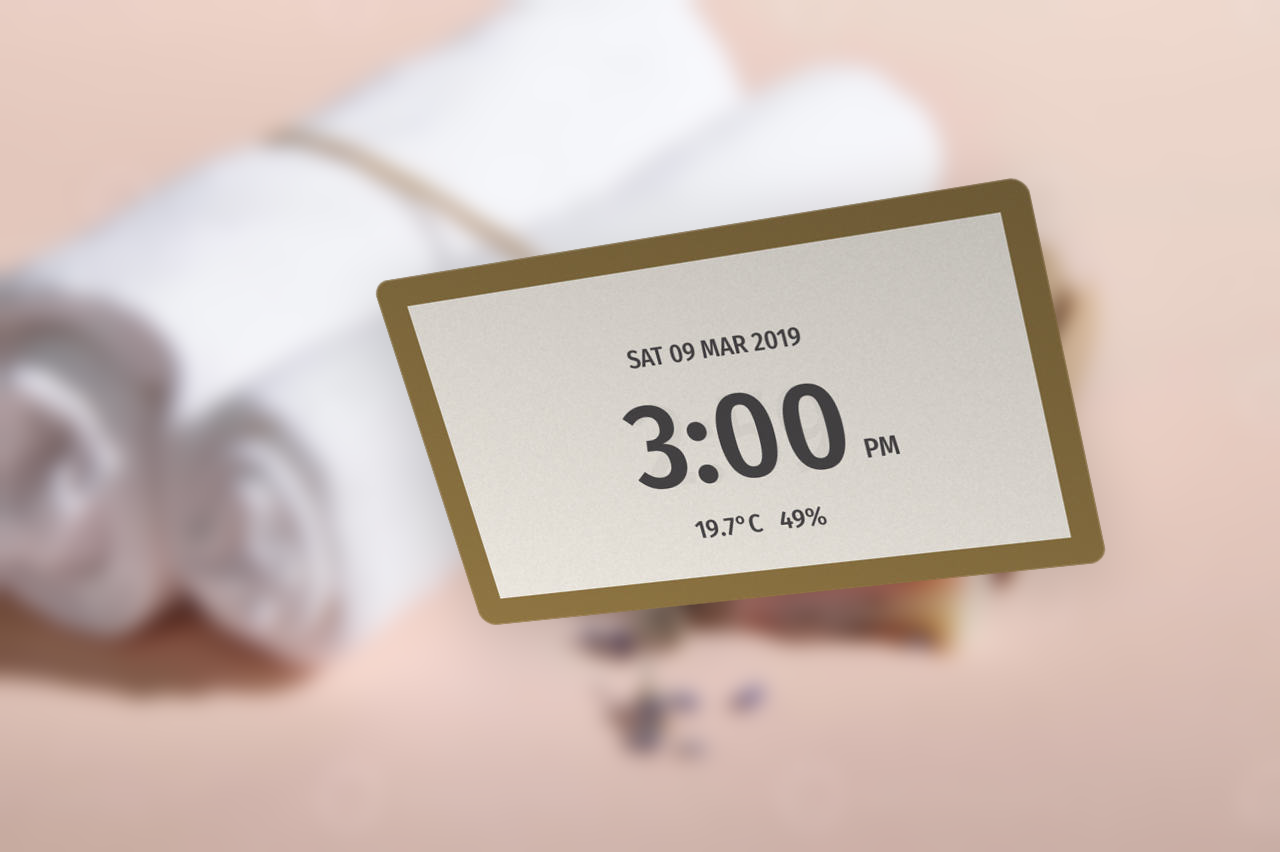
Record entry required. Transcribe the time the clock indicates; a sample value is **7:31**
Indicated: **3:00**
